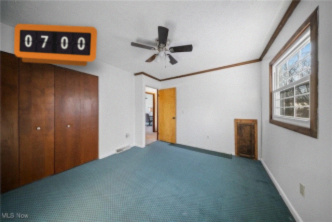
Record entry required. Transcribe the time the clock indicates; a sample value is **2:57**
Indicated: **7:00**
